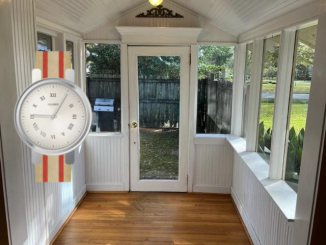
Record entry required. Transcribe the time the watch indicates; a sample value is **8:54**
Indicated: **9:05**
